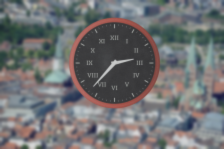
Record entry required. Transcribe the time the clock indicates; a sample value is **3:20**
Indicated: **2:37**
